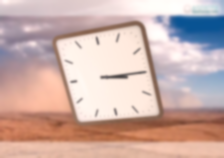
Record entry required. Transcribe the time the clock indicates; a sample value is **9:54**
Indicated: **3:15**
